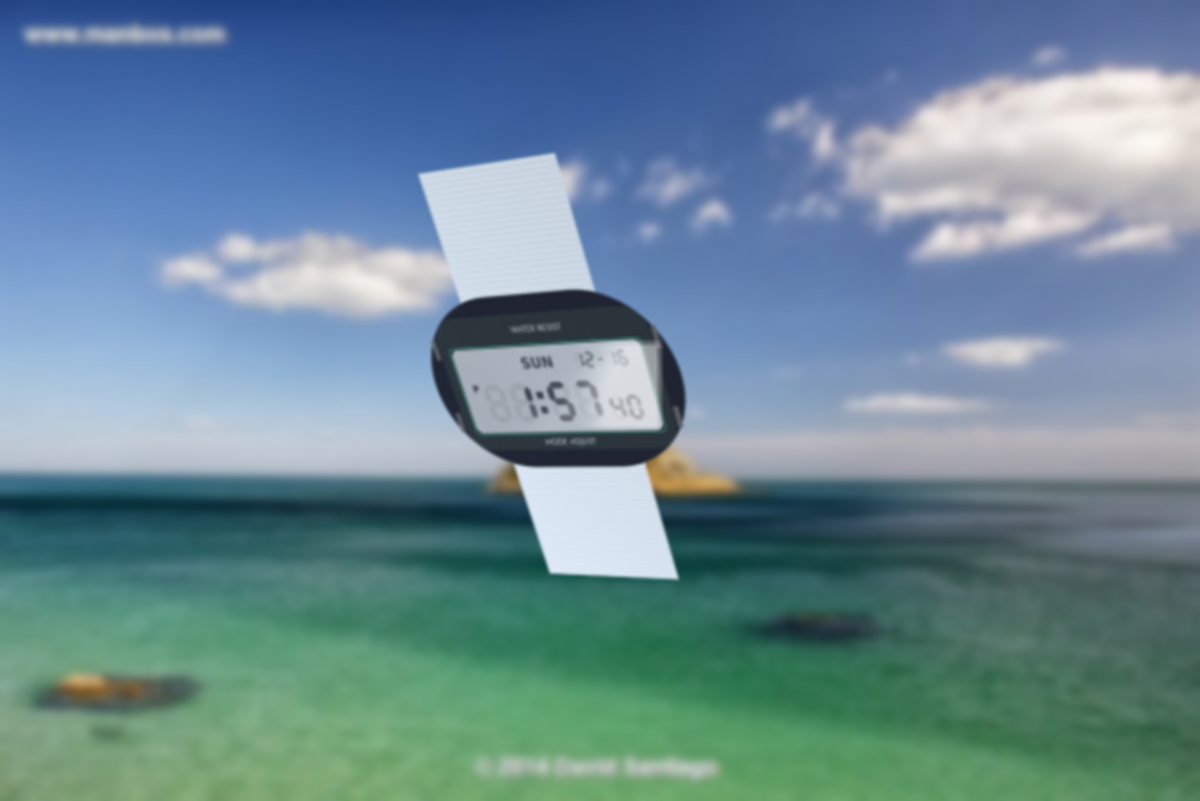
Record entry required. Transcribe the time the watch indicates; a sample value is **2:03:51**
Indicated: **1:57:40**
